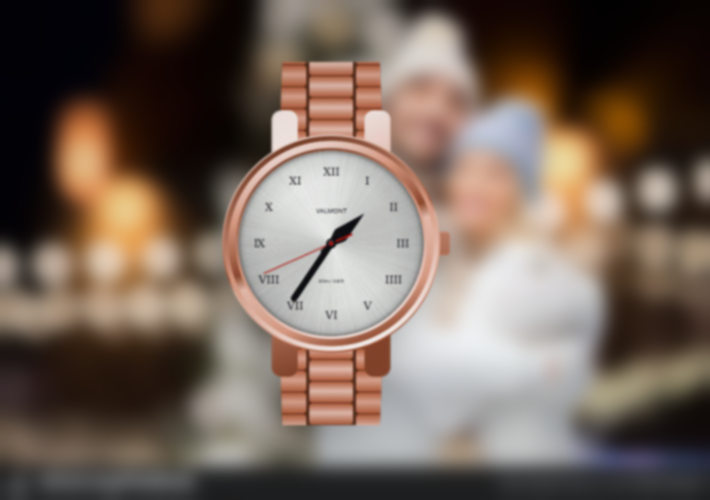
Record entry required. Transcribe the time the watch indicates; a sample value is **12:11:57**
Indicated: **1:35:41**
